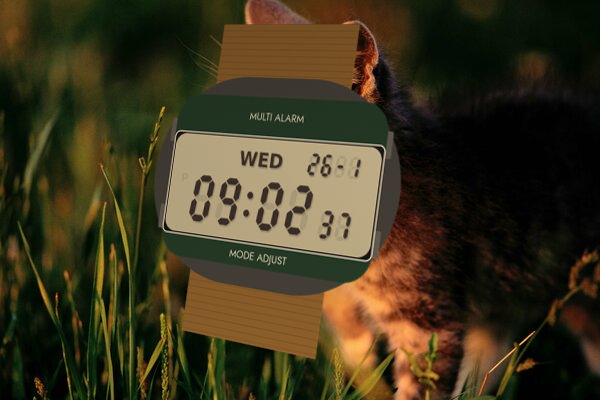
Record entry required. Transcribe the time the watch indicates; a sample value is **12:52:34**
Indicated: **9:02:37**
